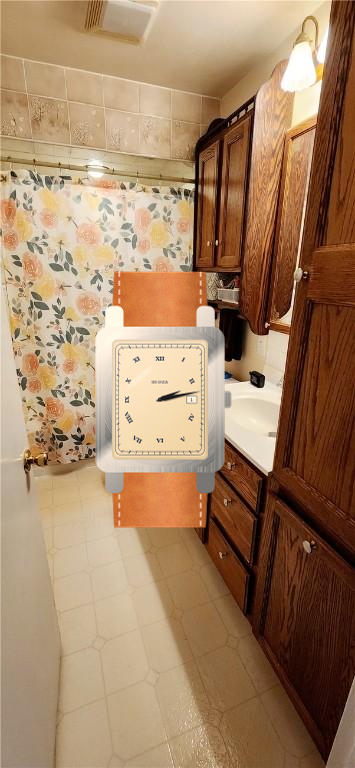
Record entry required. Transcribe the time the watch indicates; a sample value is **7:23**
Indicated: **2:13**
